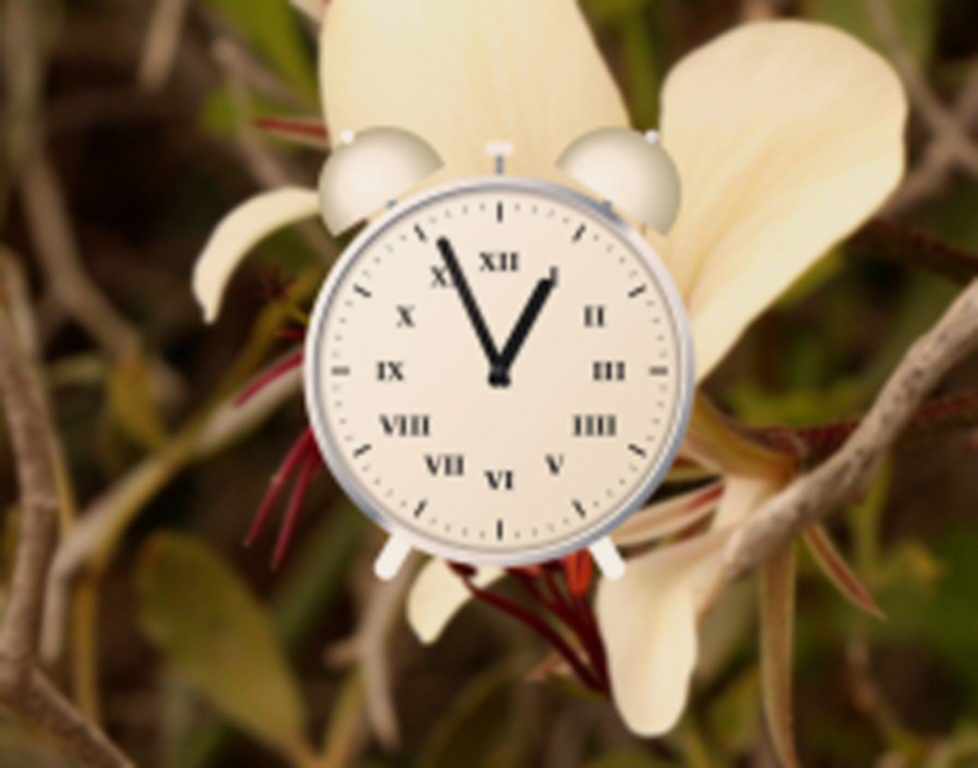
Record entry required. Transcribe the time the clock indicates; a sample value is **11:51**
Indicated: **12:56**
